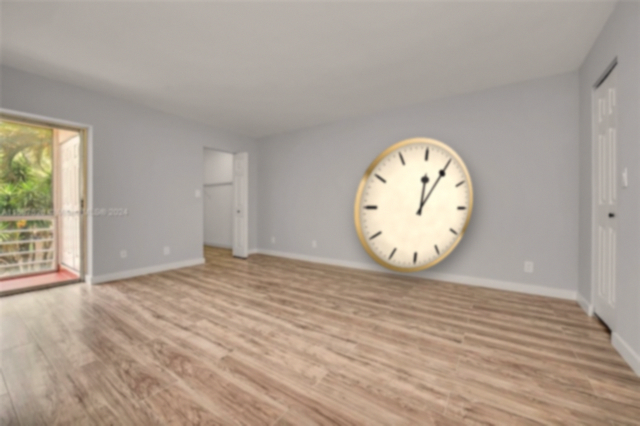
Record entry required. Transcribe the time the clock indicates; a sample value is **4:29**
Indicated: **12:05**
